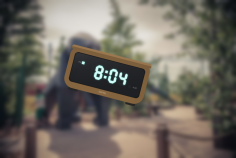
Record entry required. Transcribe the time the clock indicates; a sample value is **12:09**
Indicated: **8:04**
